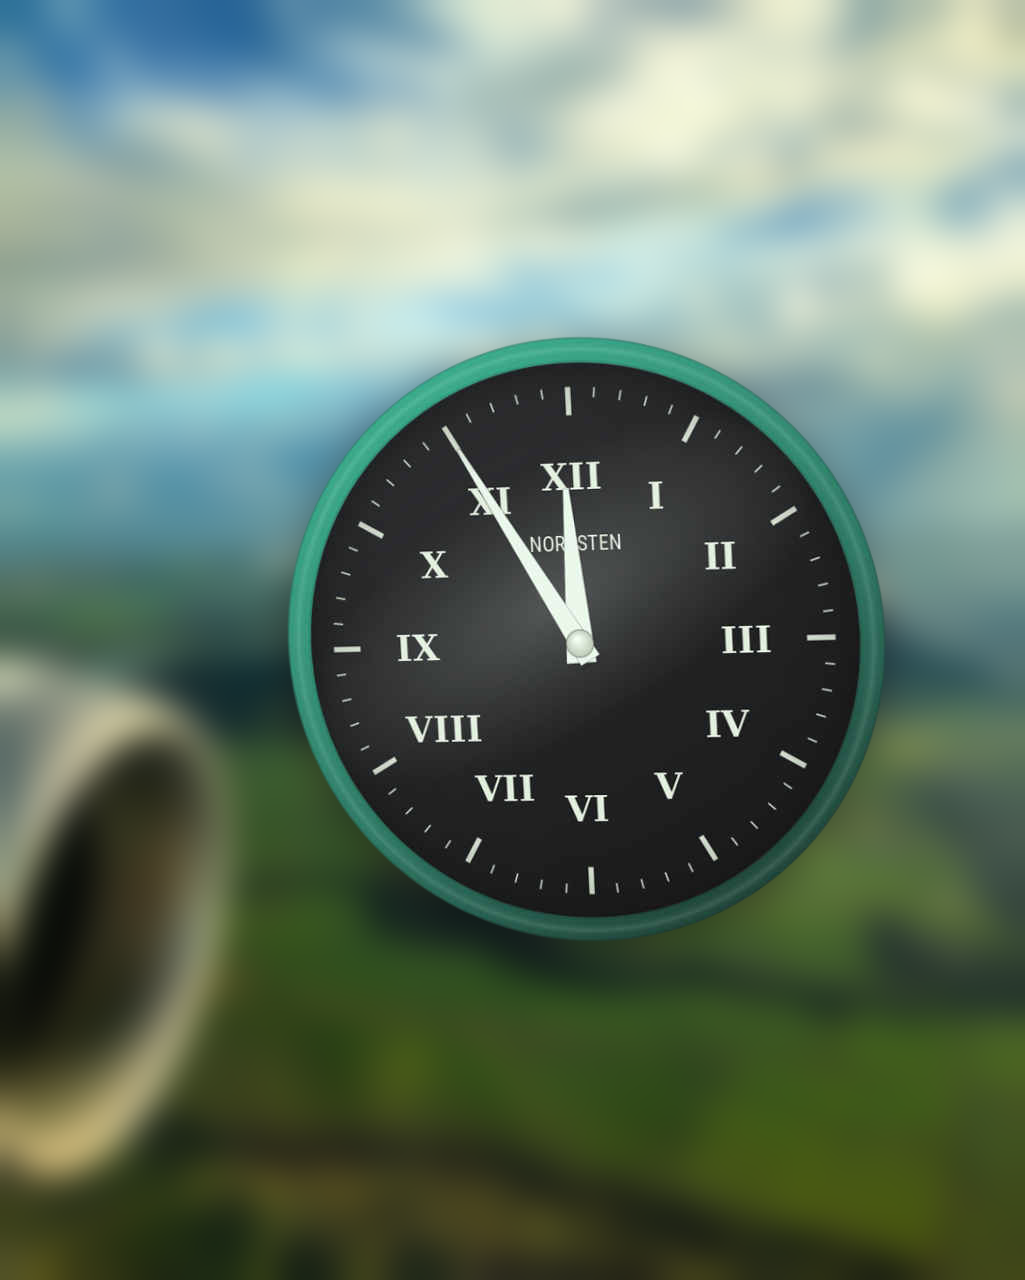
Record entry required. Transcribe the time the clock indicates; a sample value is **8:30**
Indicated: **11:55**
